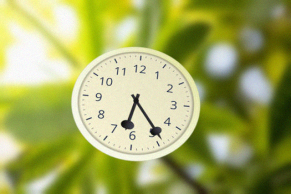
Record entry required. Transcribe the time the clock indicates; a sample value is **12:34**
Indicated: **6:24**
